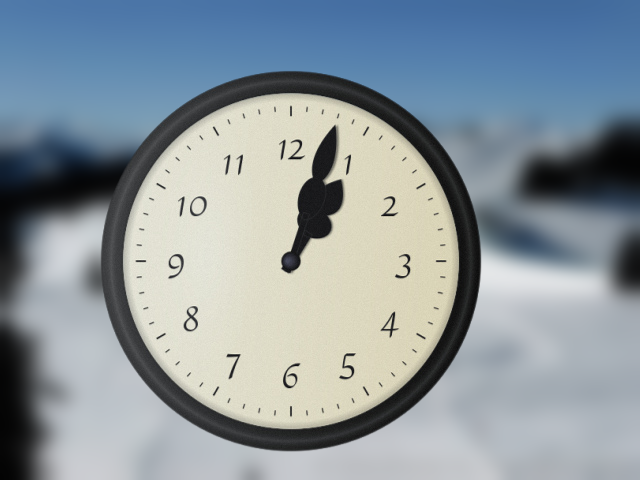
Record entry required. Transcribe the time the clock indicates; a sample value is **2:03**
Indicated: **1:03**
